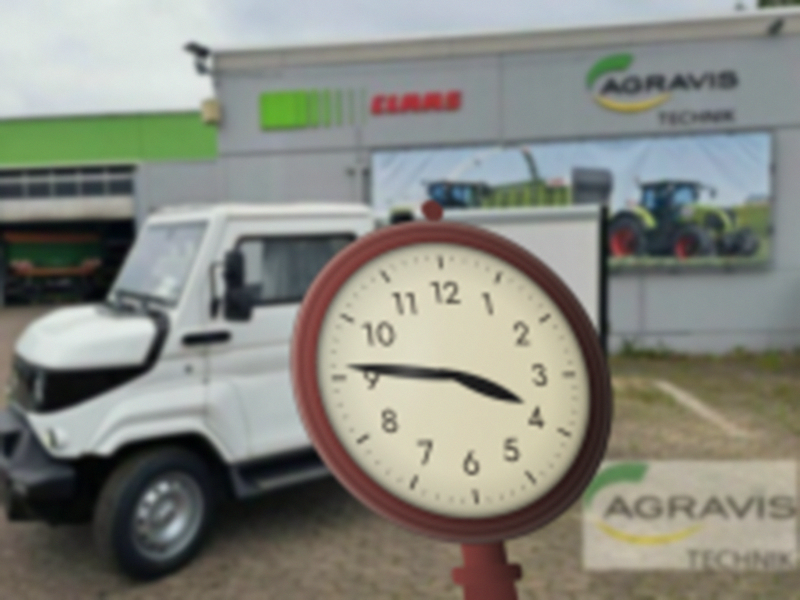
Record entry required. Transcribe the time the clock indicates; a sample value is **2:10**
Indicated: **3:46**
